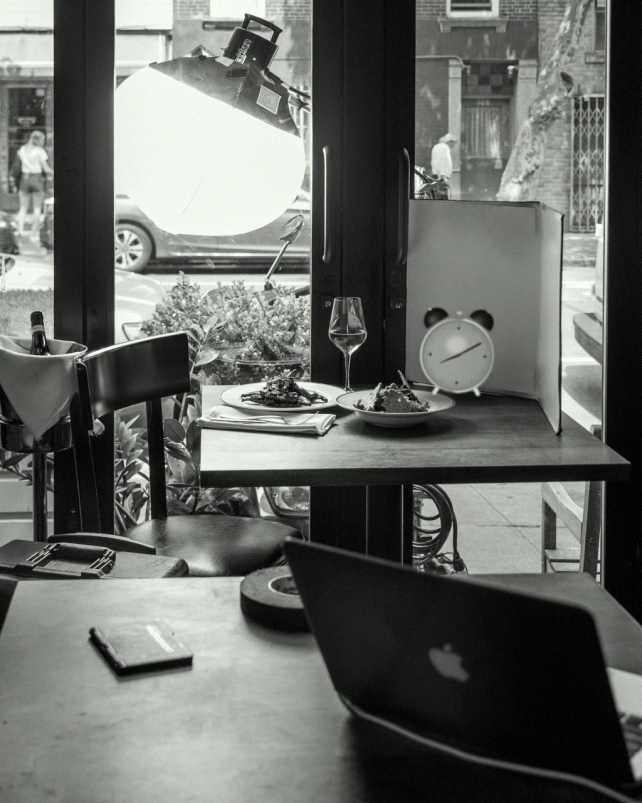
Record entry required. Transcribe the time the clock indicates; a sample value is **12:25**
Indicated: **8:10**
